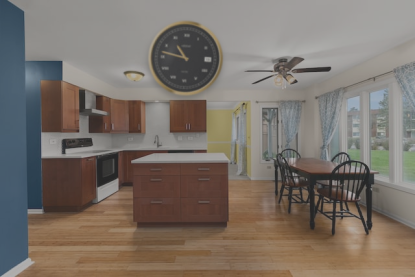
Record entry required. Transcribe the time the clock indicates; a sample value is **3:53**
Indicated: **10:47**
